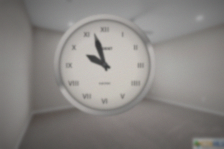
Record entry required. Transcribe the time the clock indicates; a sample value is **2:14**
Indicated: **9:57**
